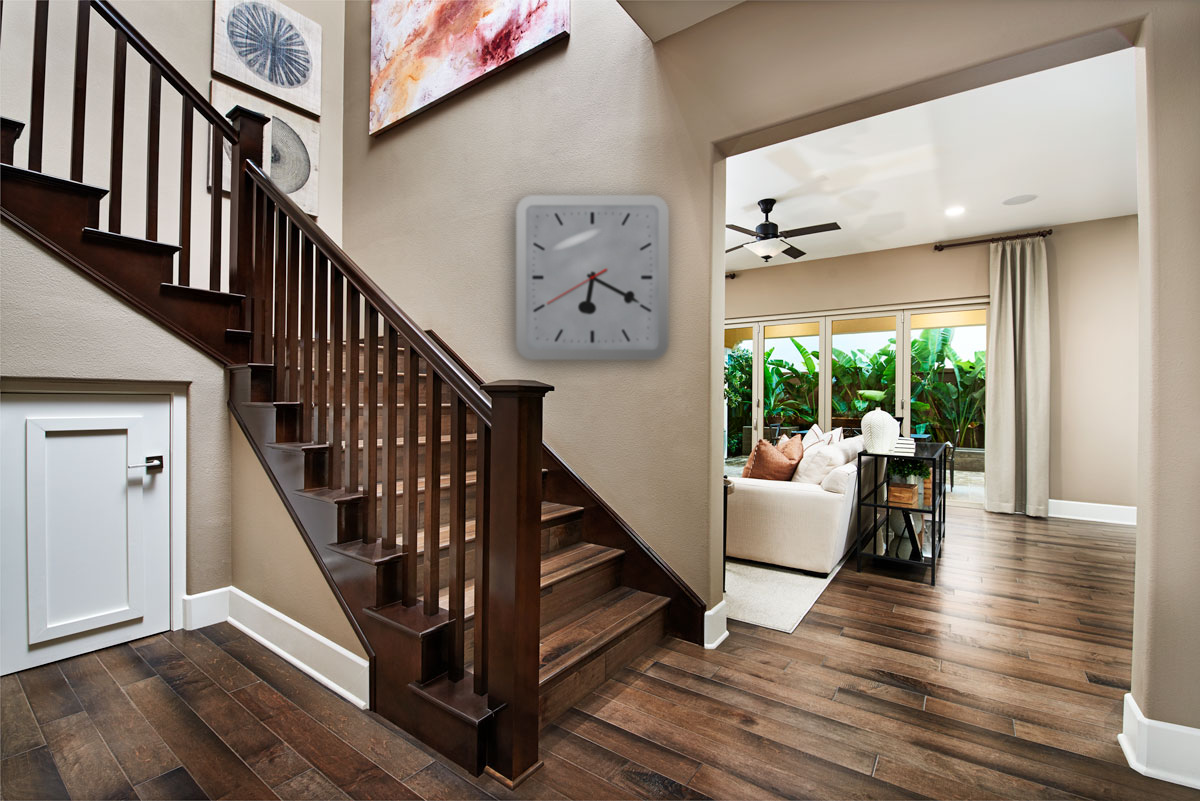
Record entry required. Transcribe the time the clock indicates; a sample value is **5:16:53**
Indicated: **6:19:40**
